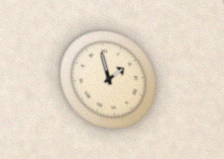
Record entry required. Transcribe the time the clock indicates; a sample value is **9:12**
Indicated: **1:59**
